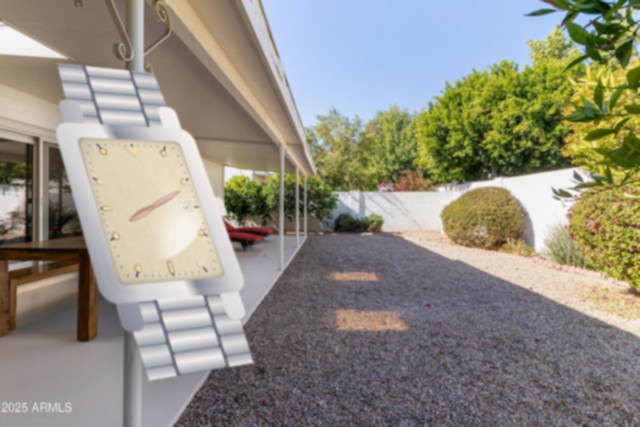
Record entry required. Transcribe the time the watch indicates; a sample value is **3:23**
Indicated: **8:11**
